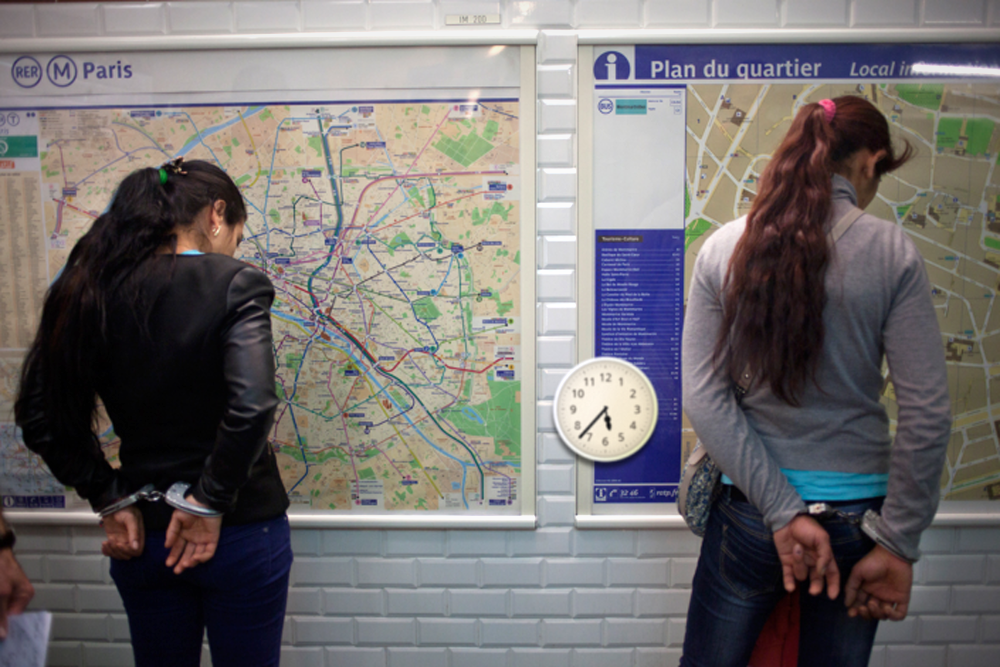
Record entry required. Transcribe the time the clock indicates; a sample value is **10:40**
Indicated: **5:37**
